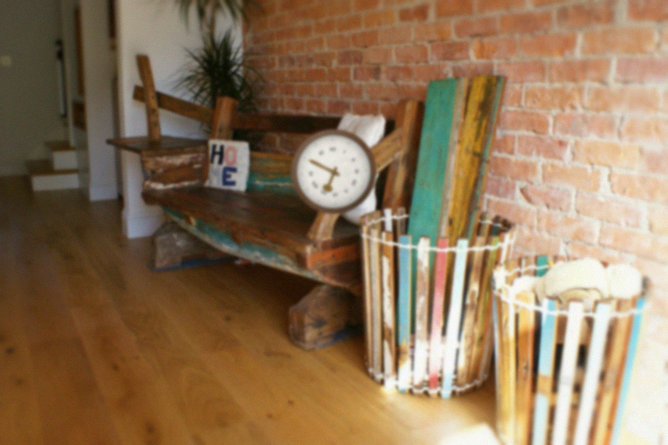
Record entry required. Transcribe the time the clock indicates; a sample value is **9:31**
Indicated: **6:50**
